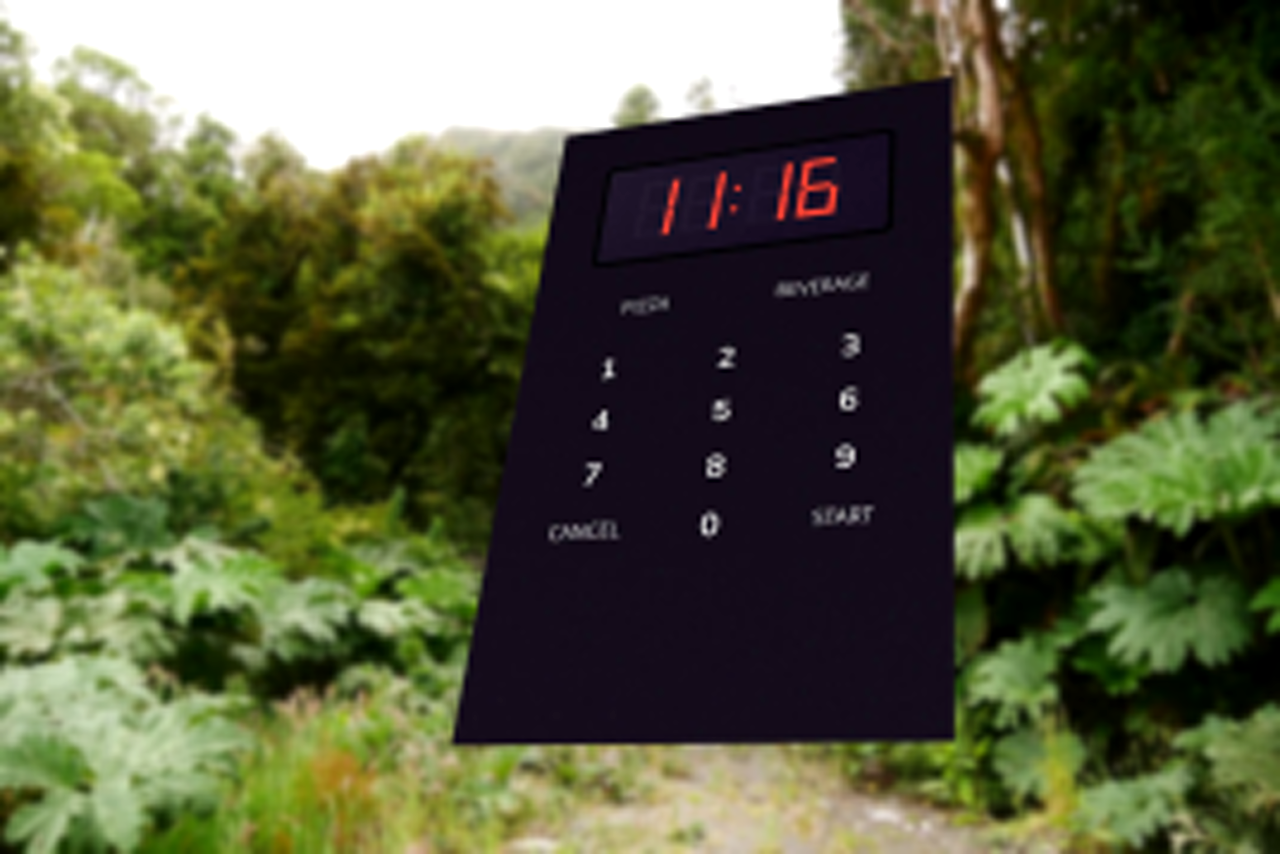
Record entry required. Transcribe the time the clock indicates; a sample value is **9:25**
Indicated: **11:16**
